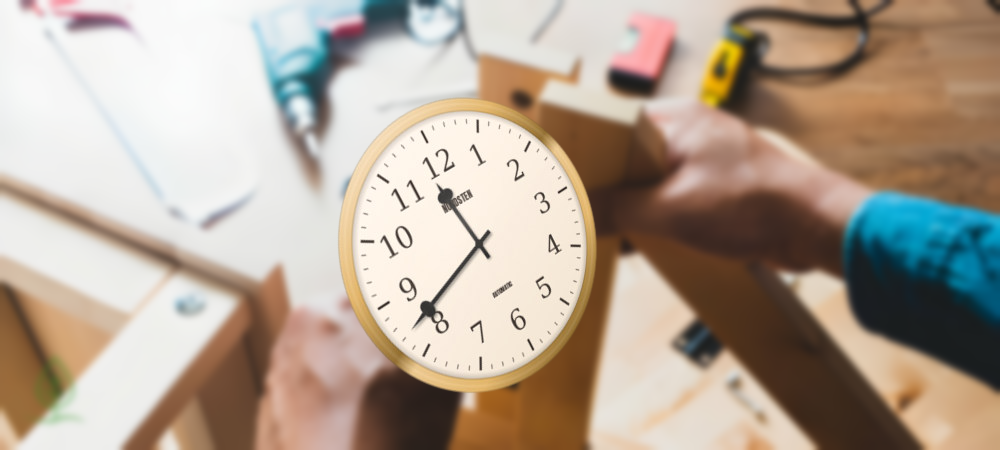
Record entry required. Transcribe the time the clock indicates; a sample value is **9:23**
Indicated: **11:42**
